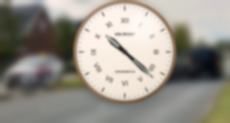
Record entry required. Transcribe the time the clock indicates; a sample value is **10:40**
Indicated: **10:22**
